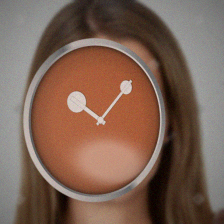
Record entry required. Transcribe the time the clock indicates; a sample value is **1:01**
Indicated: **10:07**
